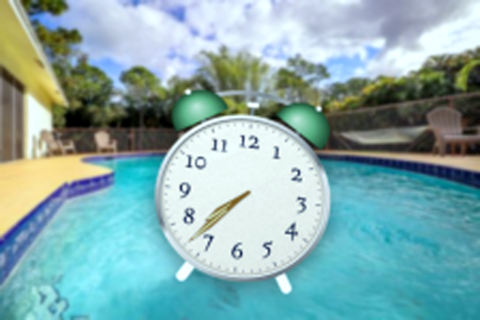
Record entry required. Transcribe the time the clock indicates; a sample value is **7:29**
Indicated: **7:37**
